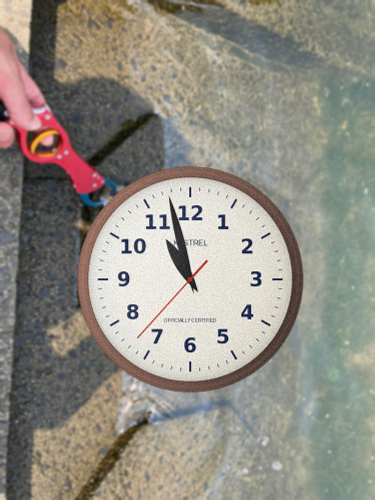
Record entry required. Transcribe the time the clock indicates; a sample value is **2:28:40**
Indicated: **10:57:37**
